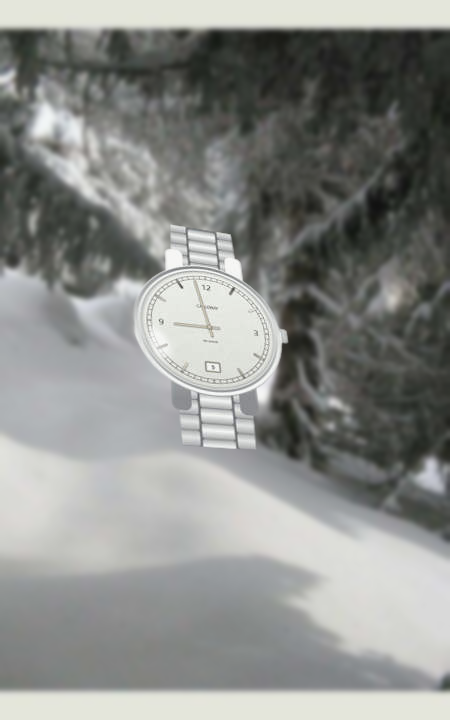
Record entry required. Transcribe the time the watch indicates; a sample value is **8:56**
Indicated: **8:58**
